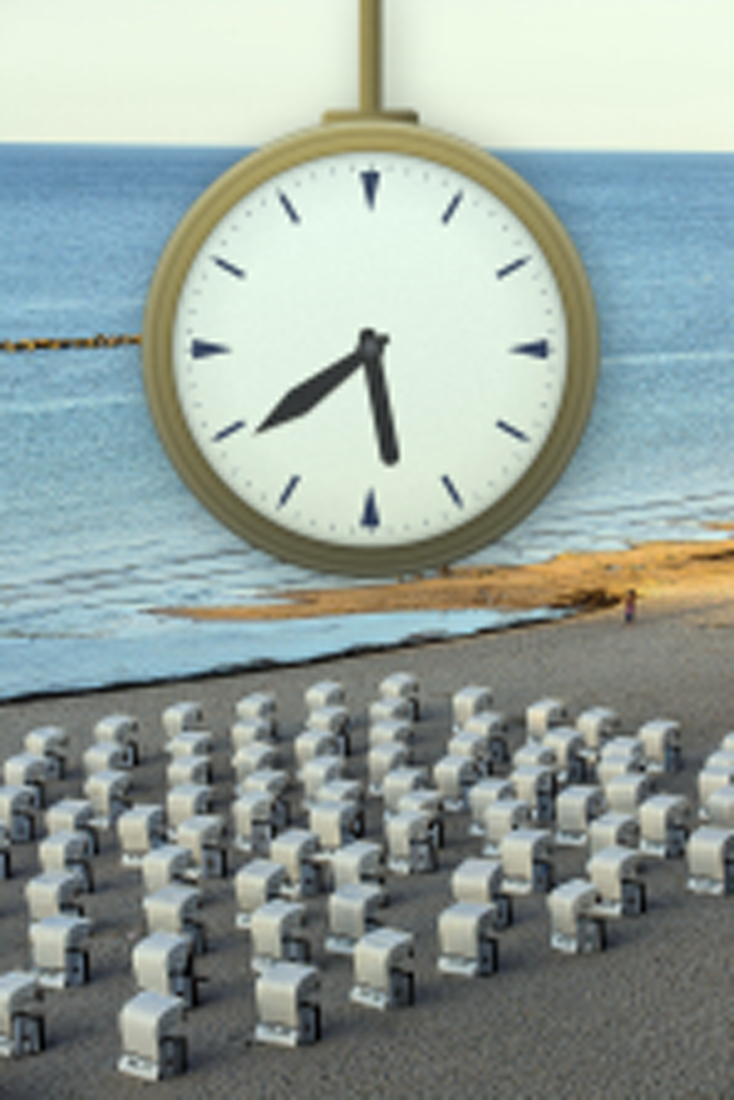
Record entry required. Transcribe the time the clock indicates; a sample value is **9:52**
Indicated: **5:39**
